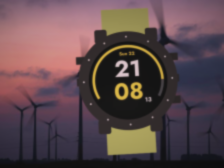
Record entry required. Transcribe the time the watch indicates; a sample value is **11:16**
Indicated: **21:08**
